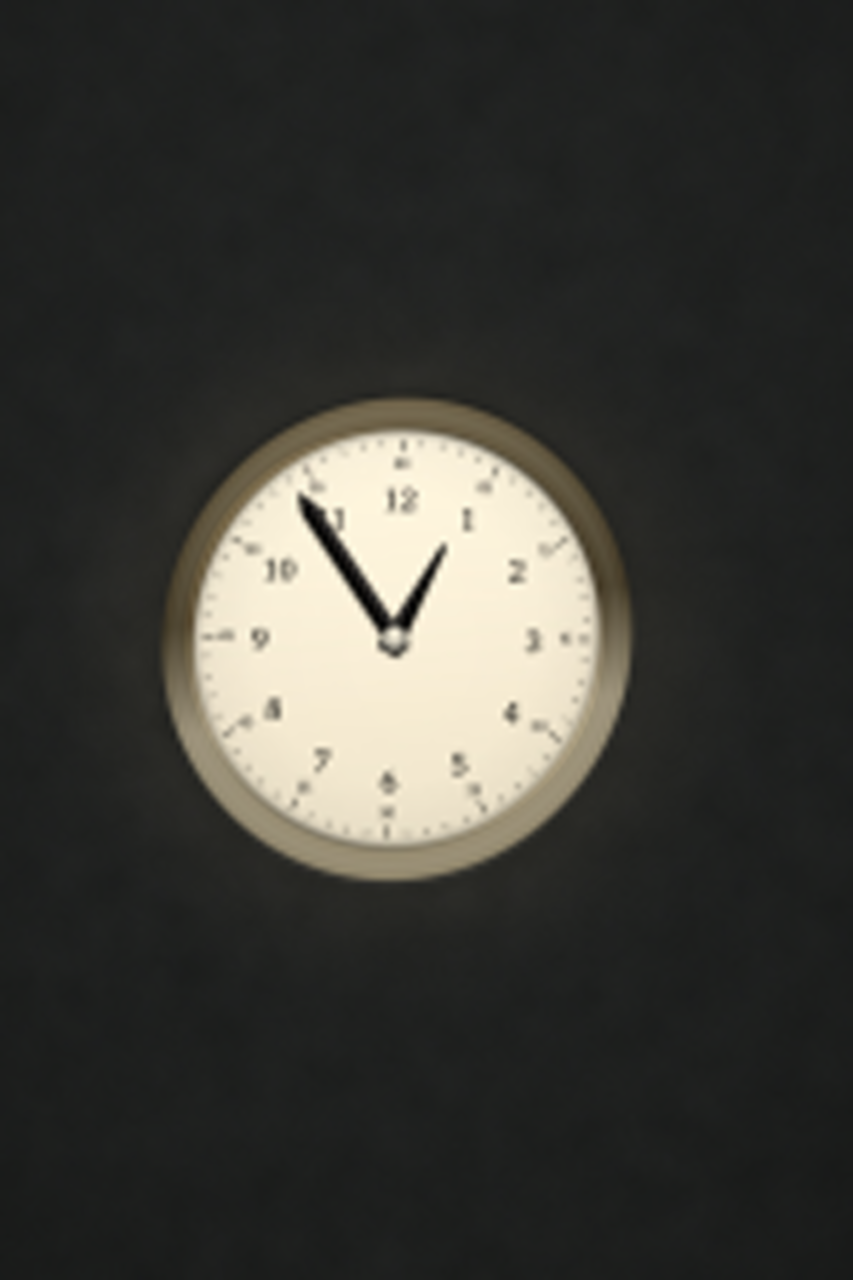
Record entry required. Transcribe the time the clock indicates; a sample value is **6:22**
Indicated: **12:54**
